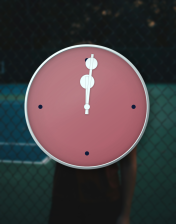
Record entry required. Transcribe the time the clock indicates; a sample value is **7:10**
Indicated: **12:01**
